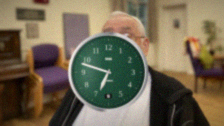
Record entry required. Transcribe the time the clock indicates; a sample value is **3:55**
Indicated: **6:48**
